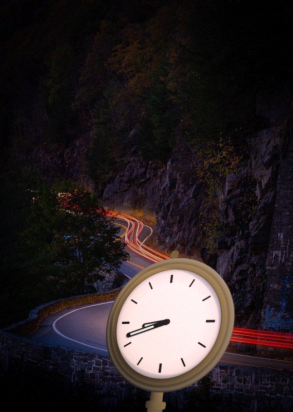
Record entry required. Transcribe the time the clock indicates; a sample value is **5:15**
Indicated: **8:42**
